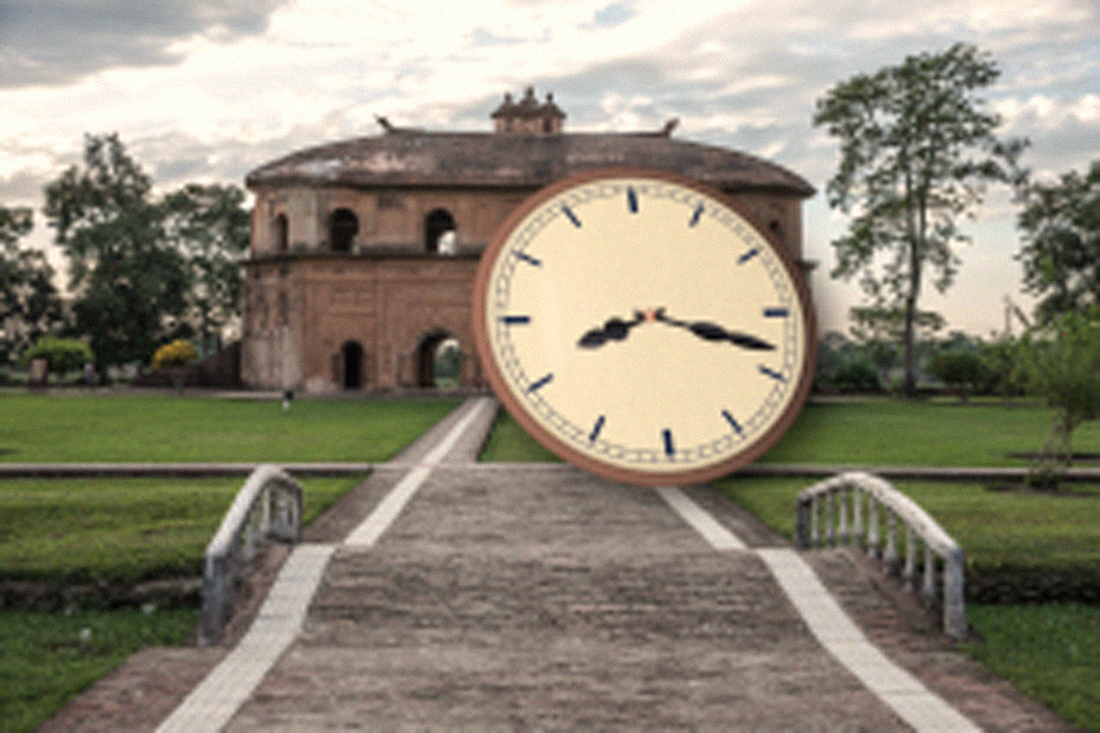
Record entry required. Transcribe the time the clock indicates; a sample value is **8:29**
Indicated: **8:18**
